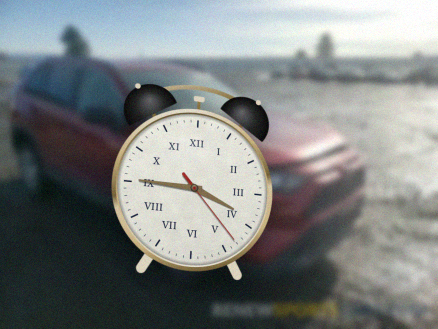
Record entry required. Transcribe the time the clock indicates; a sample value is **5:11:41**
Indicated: **3:45:23**
